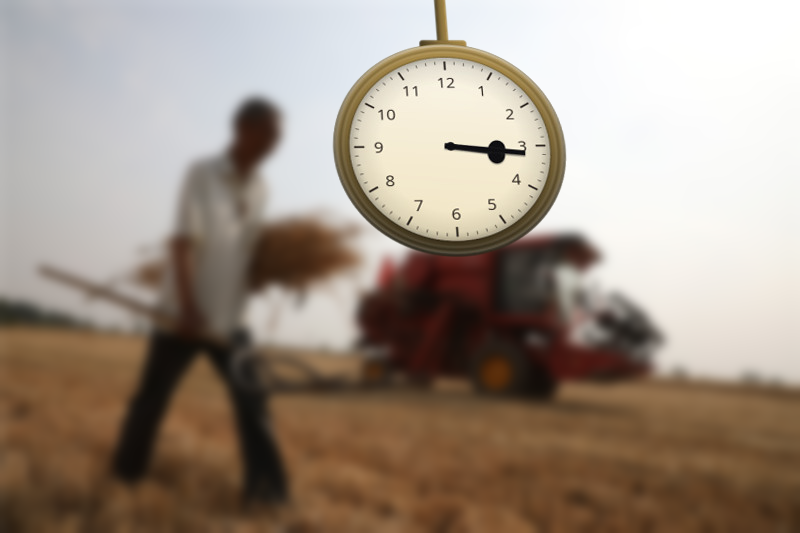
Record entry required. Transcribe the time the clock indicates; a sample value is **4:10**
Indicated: **3:16**
